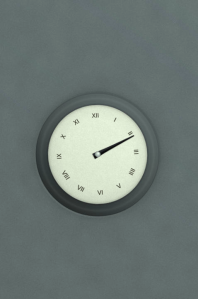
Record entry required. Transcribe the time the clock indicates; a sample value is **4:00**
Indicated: **2:11**
